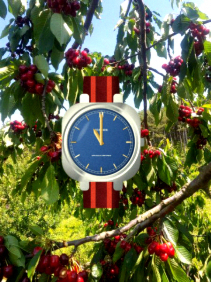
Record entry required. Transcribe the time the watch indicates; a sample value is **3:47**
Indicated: **11:00**
